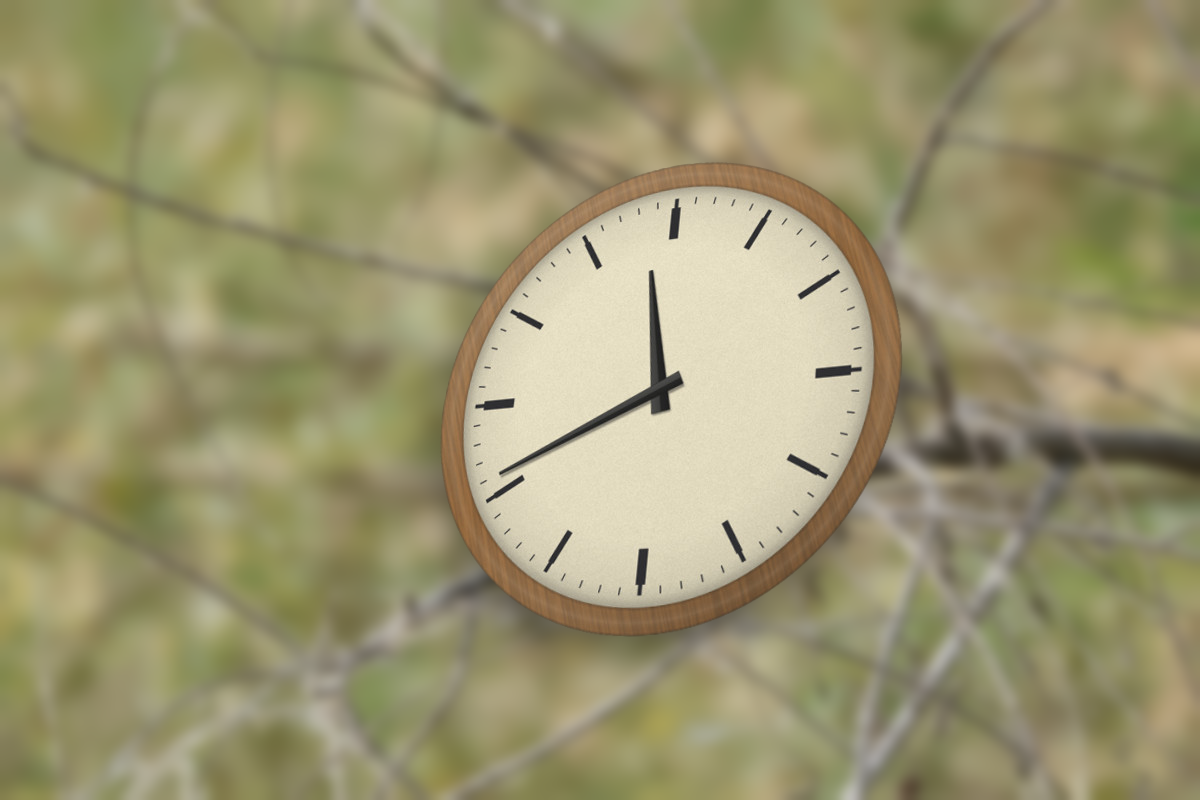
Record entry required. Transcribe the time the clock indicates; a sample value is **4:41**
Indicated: **11:41**
